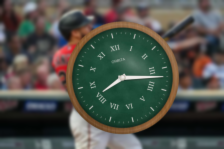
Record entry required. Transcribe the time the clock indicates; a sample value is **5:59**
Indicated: **8:17**
